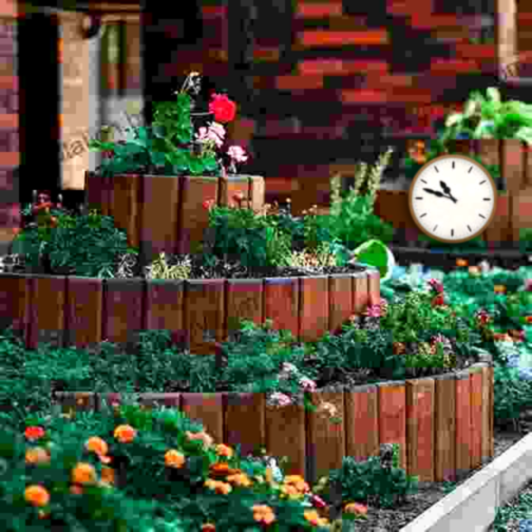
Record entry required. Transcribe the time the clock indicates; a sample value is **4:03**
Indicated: **10:48**
